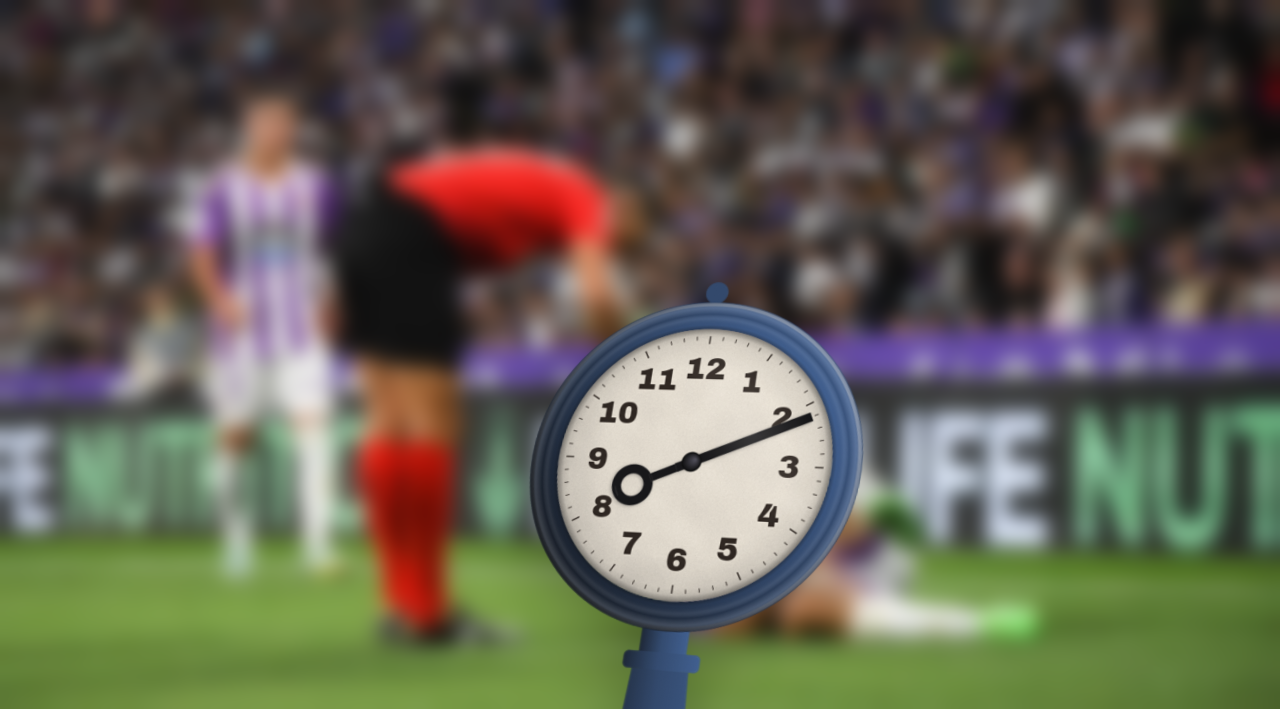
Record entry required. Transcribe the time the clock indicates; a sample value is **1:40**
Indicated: **8:11**
